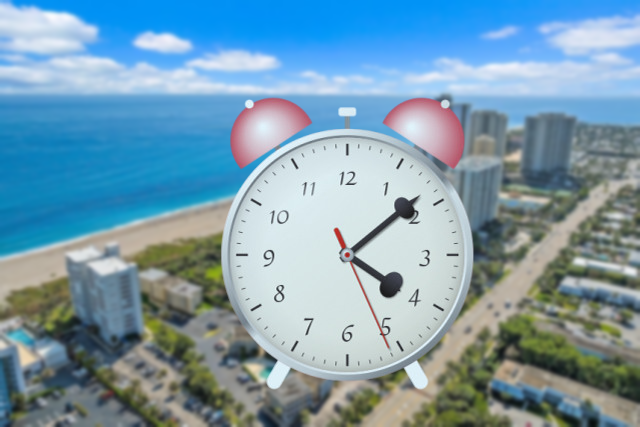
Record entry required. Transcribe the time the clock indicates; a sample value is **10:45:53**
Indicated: **4:08:26**
